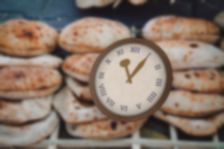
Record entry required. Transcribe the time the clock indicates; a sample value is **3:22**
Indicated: **11:05**
